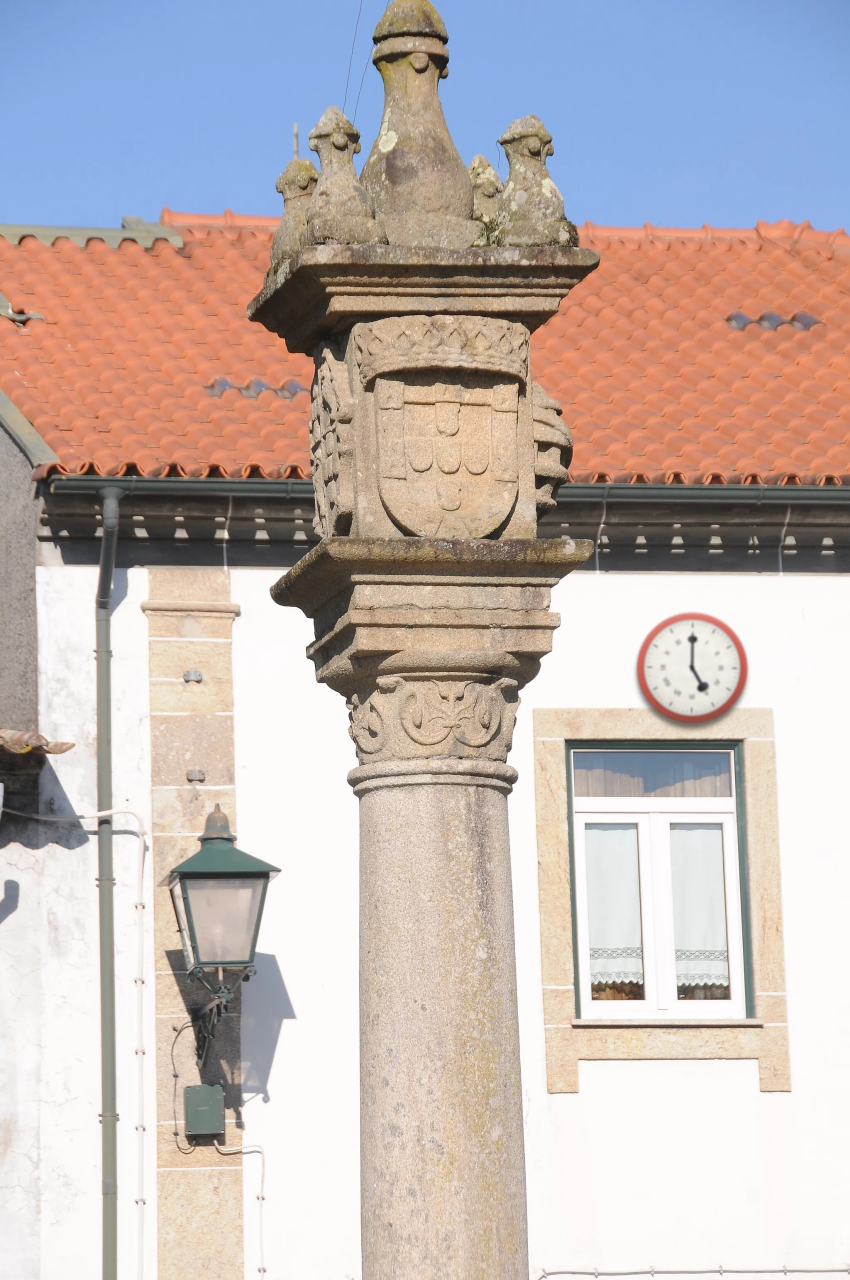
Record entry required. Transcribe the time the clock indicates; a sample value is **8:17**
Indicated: **5:00**
